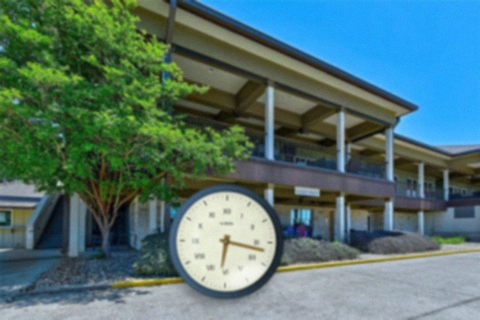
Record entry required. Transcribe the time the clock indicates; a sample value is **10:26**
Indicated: **6:17**
